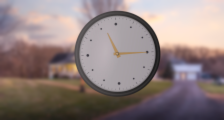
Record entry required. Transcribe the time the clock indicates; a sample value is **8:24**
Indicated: **11:15**
